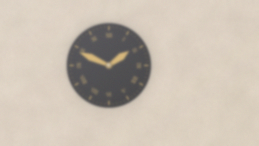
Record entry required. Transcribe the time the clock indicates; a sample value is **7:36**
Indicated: **1:49**
